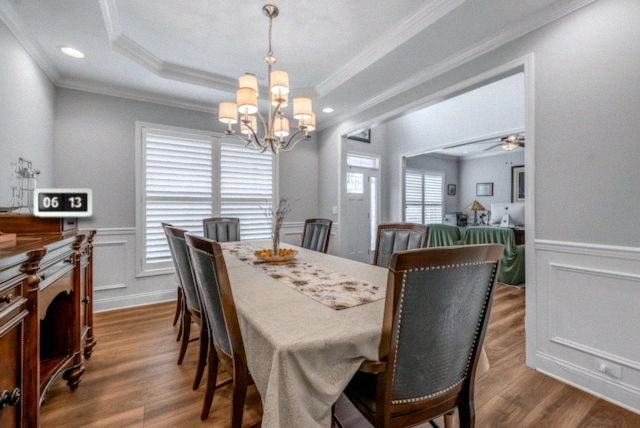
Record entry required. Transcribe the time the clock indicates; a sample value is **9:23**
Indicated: **6:13**
